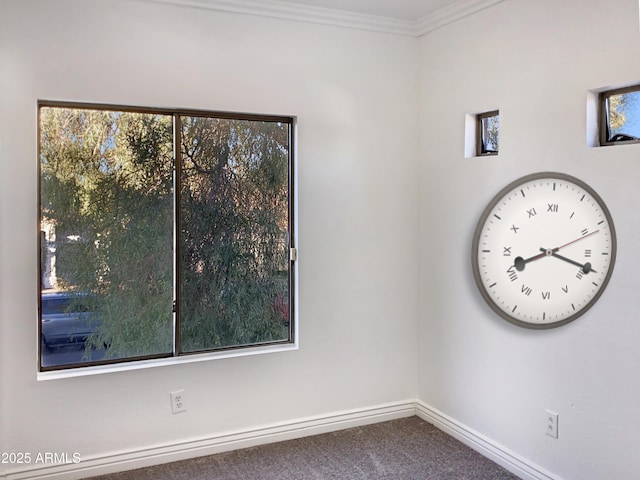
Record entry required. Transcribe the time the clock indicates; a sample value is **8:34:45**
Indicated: **8:18:11**
